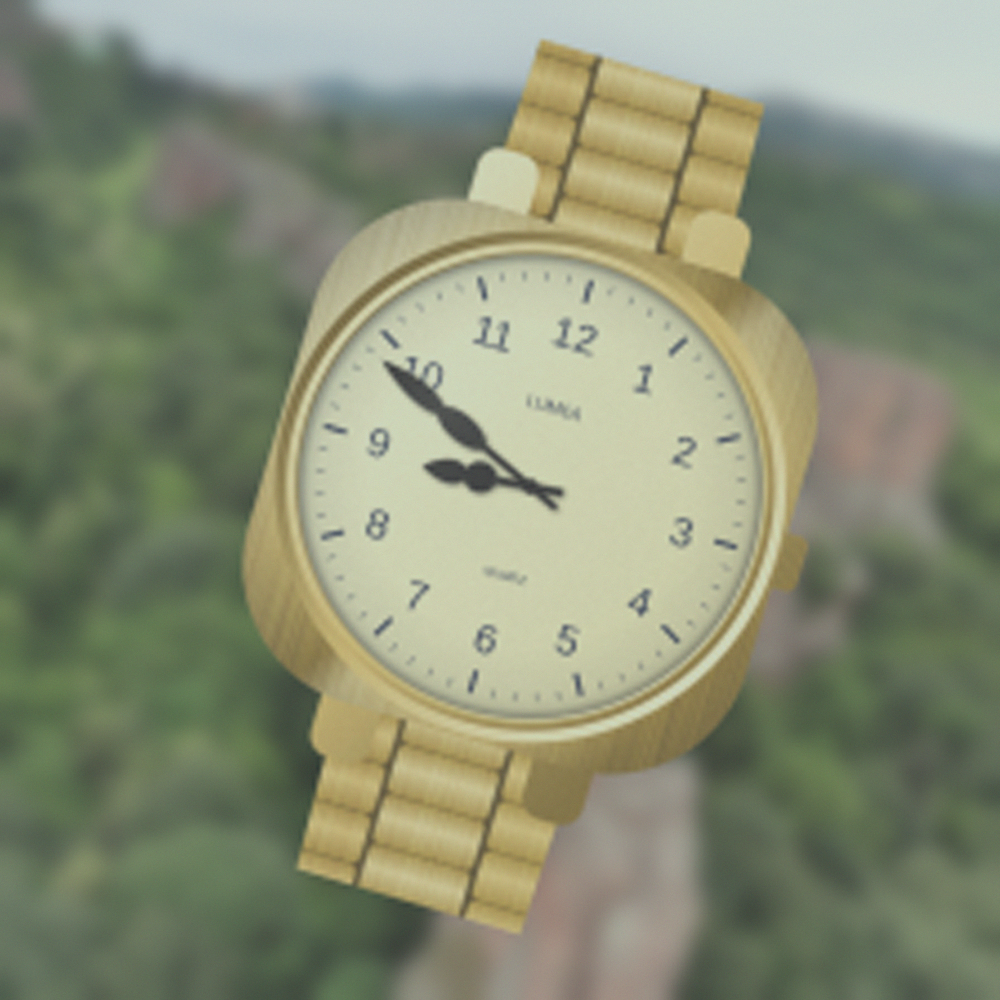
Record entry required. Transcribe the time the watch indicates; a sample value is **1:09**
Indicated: **8:49**
